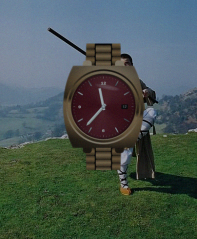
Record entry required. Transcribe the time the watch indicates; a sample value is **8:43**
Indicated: **11:37**
